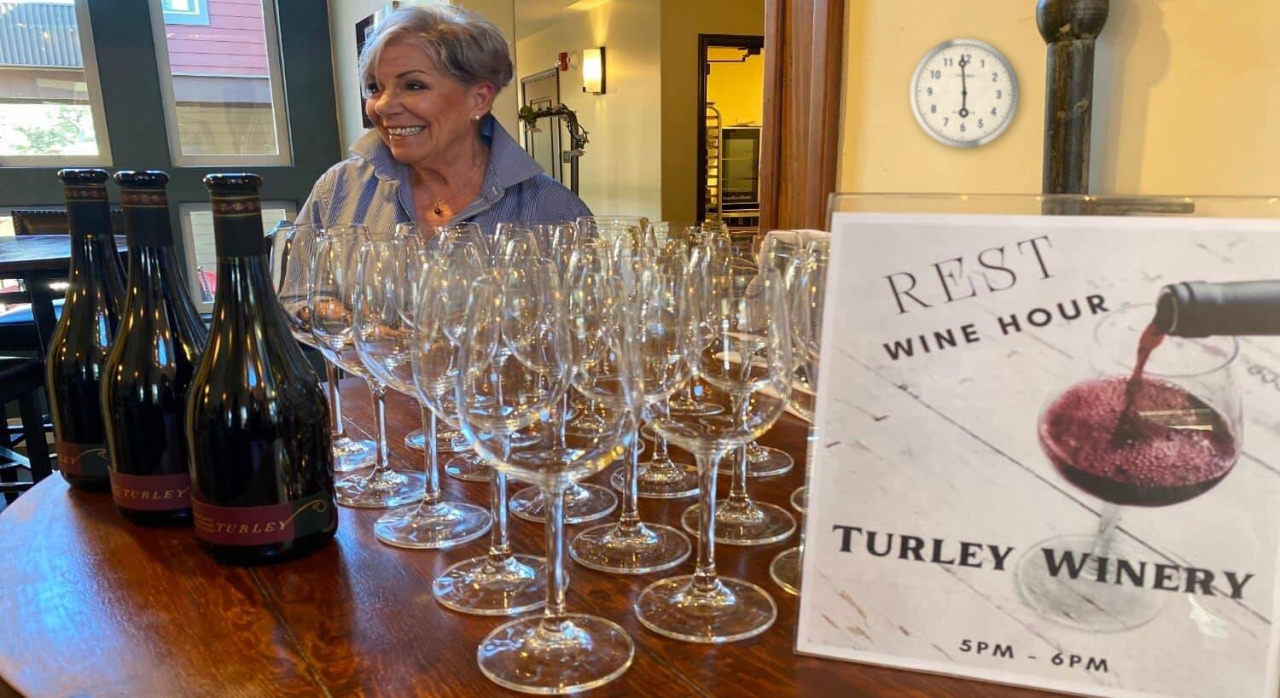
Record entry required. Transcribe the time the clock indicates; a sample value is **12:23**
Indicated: **5:59**
